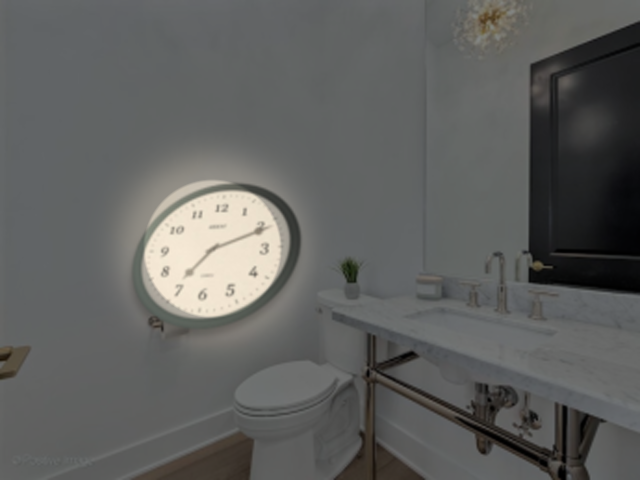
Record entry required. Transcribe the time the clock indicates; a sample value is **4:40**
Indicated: **7:11**
